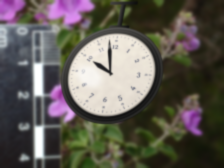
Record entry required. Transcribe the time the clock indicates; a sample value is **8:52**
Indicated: **9:58**
